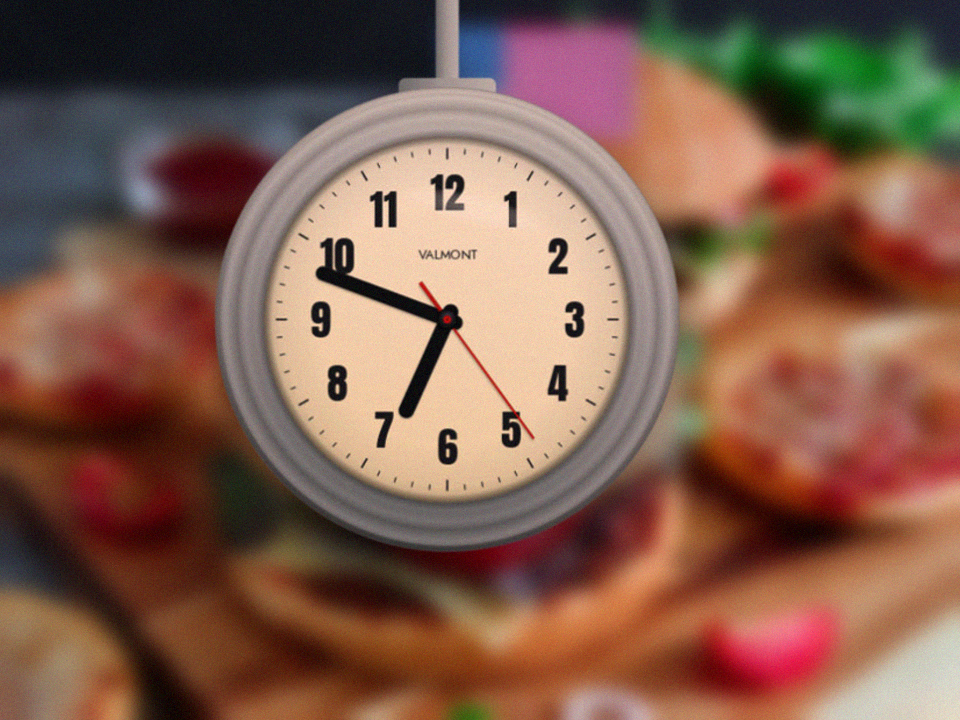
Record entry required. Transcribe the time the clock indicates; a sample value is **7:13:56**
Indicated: **6:48:24**
